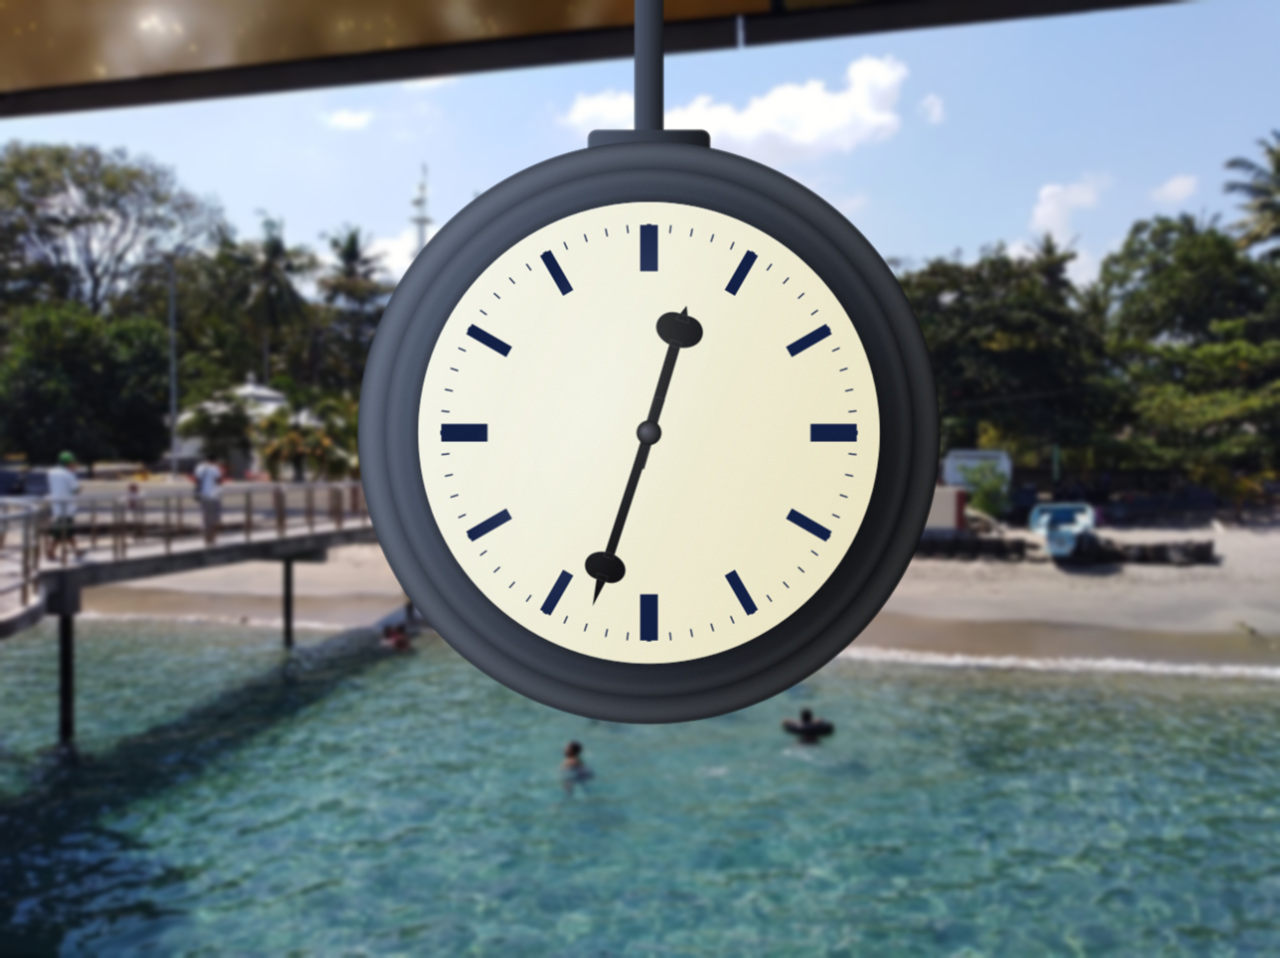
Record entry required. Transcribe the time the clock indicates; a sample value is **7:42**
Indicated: **12:33**
